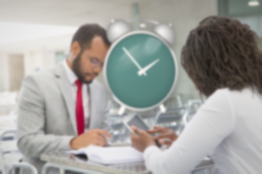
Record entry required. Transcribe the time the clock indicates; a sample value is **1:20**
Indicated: **1:53**
